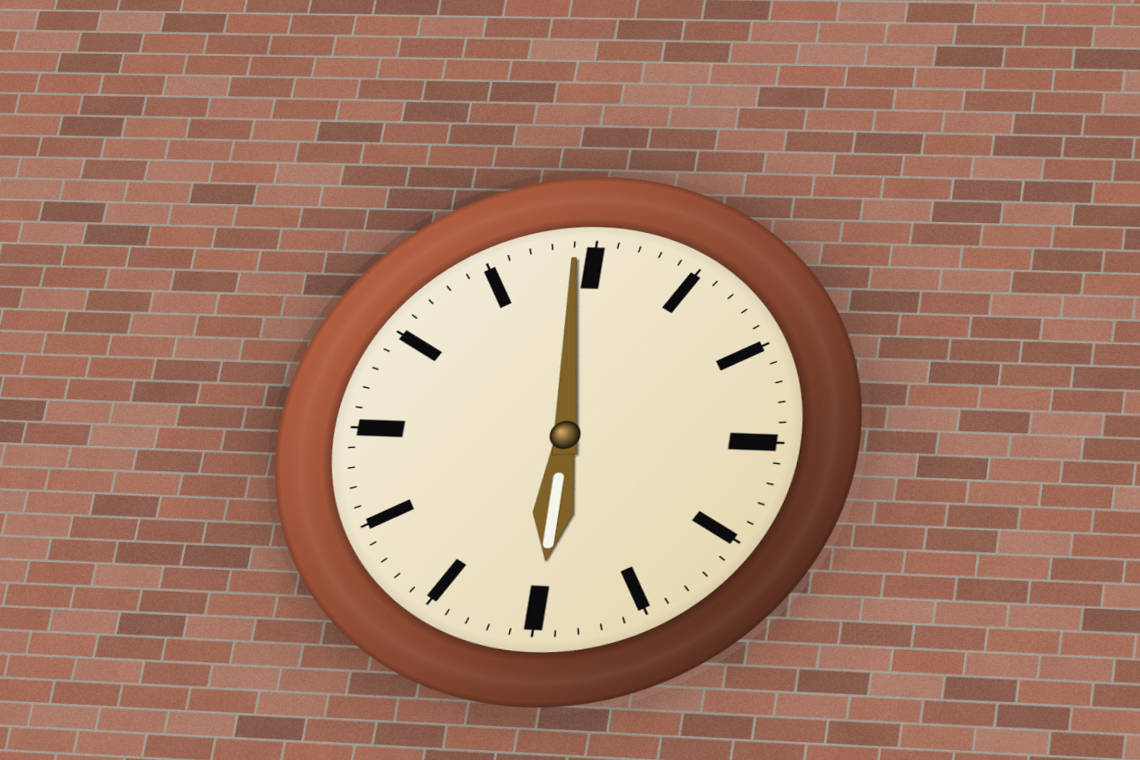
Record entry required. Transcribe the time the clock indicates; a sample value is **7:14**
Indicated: **5:59**
